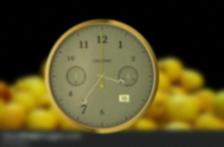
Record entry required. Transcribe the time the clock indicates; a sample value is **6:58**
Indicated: **3:36**
